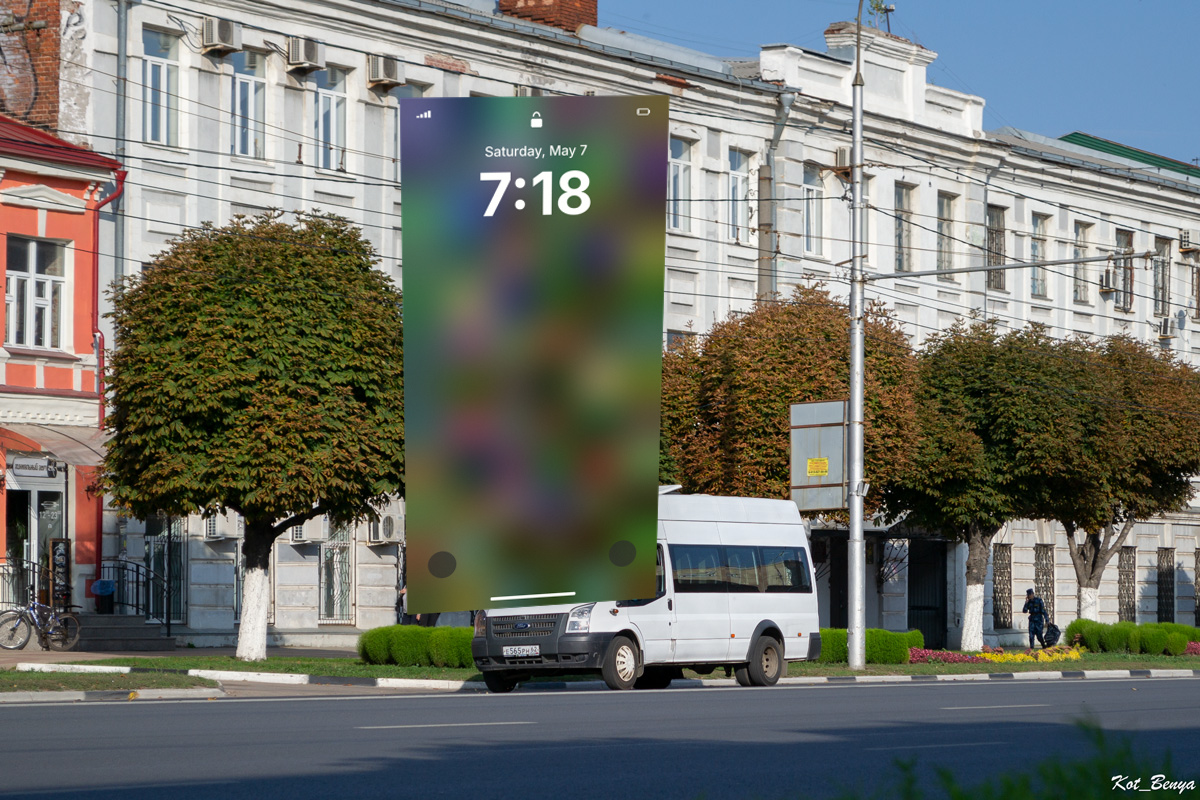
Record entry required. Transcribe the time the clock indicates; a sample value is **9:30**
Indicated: **7:18**
